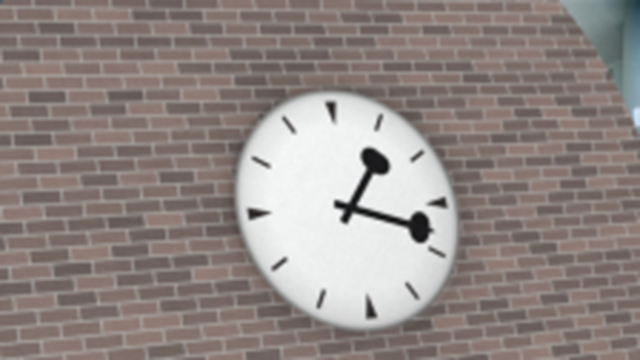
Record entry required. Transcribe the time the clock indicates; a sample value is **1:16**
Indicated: **1:18**
